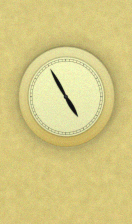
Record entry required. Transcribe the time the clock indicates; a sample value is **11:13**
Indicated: **4:55**
